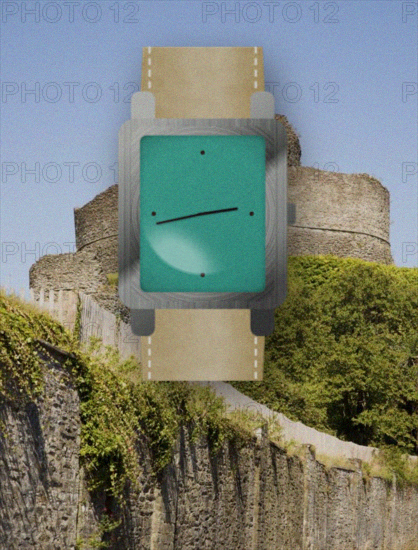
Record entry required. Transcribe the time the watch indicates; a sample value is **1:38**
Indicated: **2:43**
